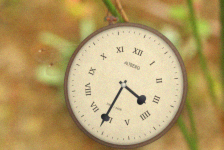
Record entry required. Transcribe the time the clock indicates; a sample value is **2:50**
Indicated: **3:31**
